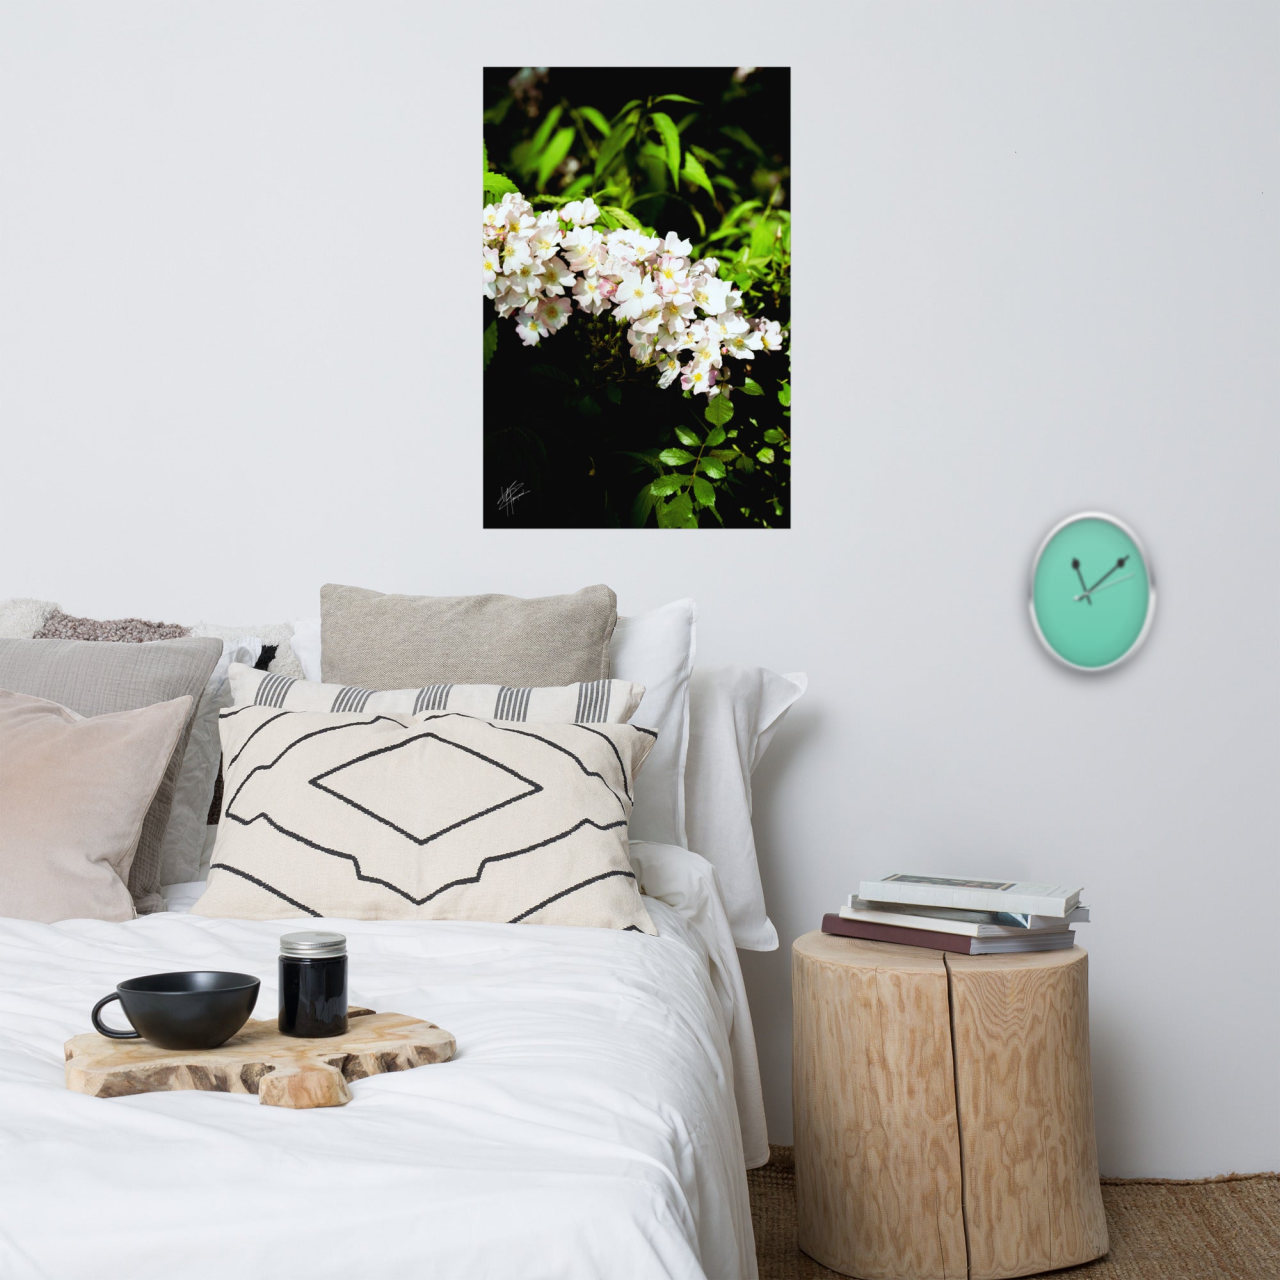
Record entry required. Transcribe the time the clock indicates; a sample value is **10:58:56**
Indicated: **11:09:12**
